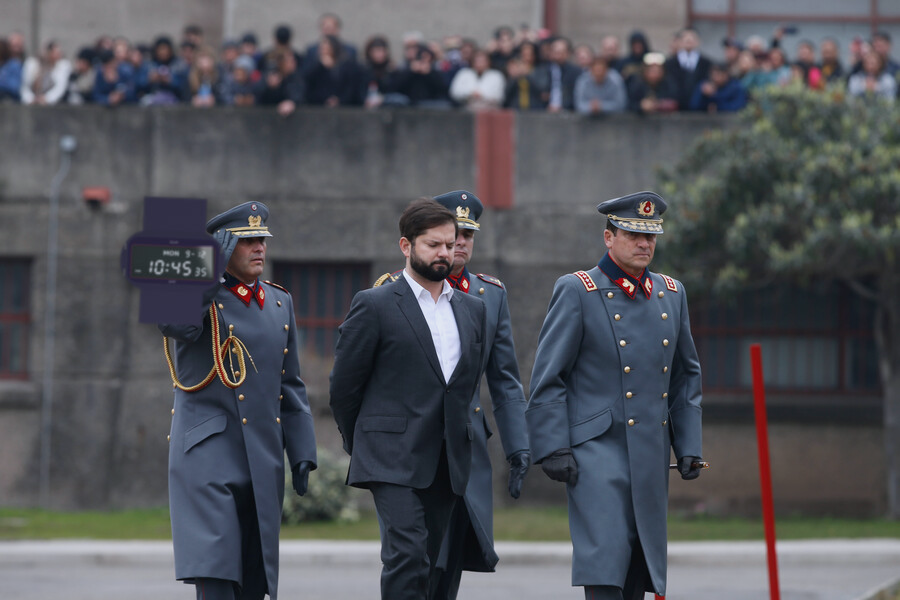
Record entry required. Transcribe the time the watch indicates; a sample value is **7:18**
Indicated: **10:45**
